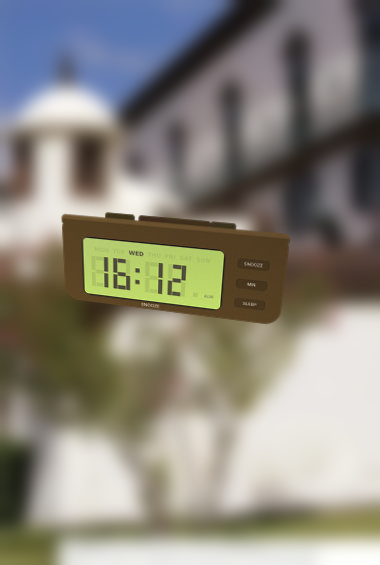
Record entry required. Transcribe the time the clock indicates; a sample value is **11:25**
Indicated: **16:12**
